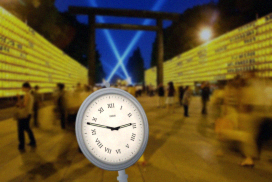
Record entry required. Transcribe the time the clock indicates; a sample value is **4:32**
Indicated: **2:48**
